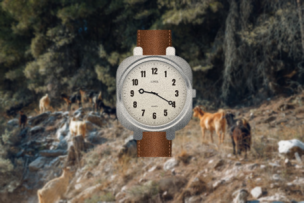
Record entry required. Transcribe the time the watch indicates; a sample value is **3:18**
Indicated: **9:20**
